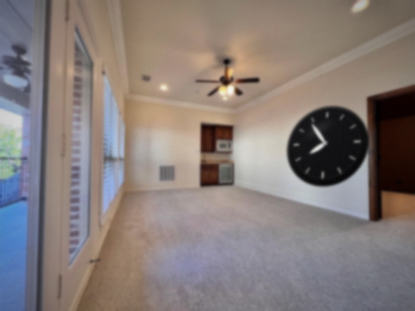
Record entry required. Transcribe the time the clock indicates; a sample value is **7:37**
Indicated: **7:54**
